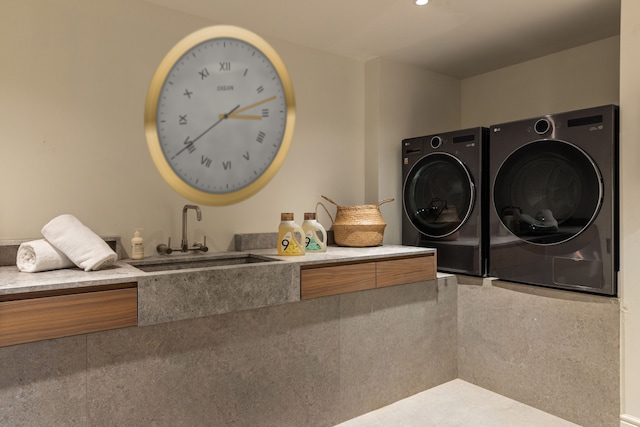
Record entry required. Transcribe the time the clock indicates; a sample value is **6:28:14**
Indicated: **3:12:40**
